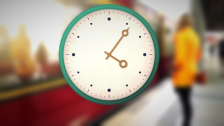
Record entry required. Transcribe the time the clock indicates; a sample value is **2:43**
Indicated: **4:06**
